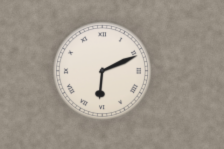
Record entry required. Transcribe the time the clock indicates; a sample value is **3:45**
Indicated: **6:11**
